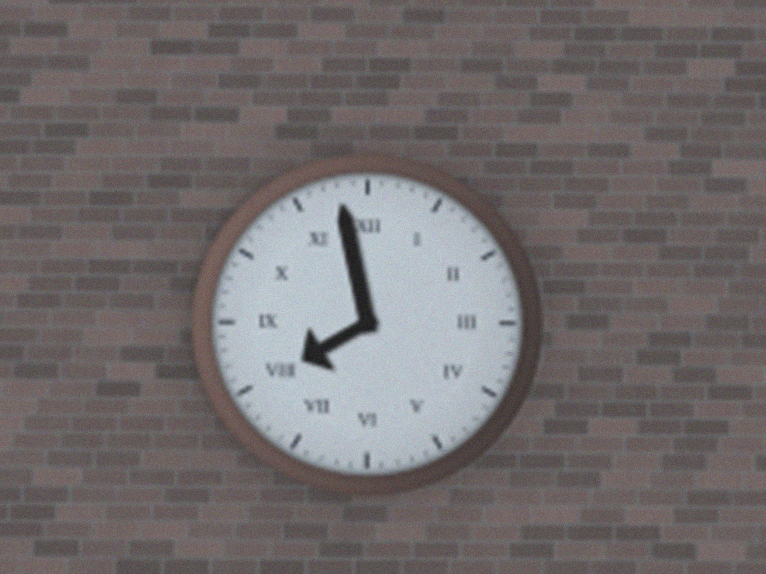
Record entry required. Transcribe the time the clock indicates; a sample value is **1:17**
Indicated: **7:58**
